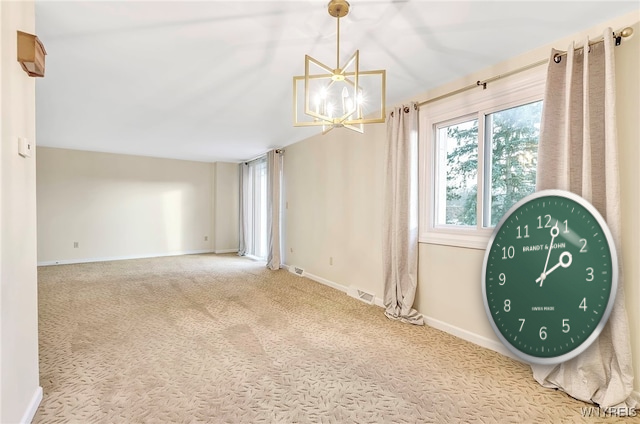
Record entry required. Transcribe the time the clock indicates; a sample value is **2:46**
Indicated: **2:03**
